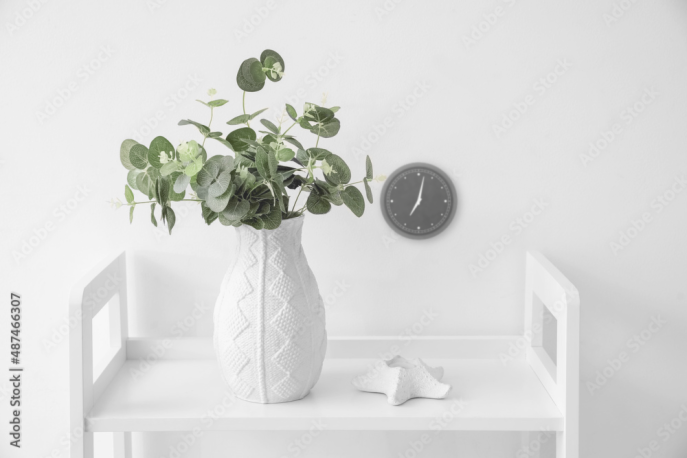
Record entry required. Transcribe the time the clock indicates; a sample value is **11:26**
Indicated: **7:02**
